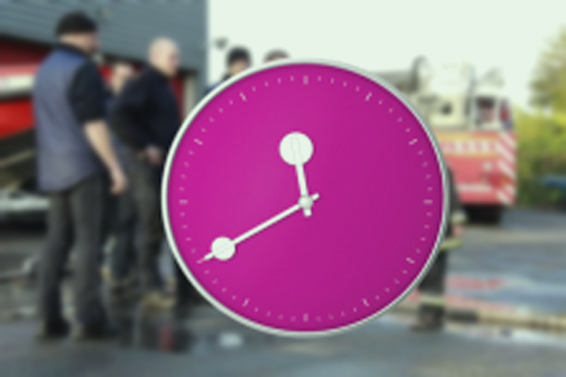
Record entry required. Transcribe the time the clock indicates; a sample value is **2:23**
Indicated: **11:40**
